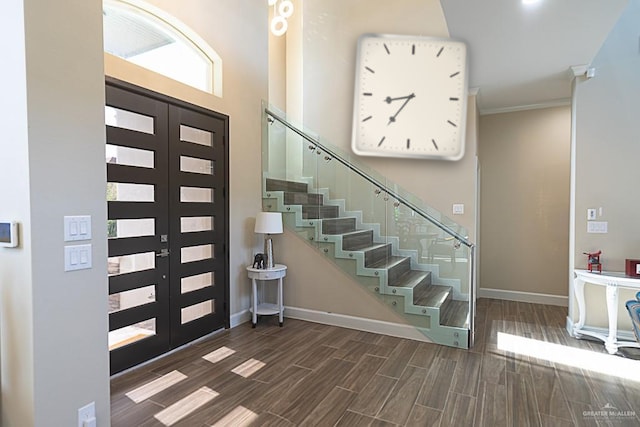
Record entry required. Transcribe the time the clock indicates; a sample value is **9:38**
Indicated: **8:36**
